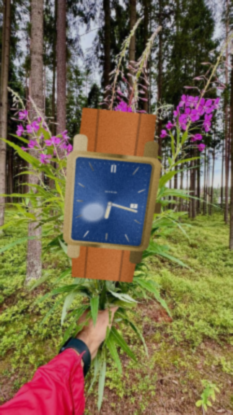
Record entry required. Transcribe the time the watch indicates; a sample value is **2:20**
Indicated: **6:17**
